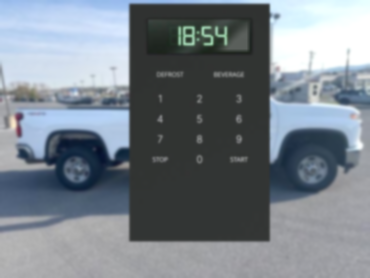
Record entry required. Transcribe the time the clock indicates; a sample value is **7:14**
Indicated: **18:54**
